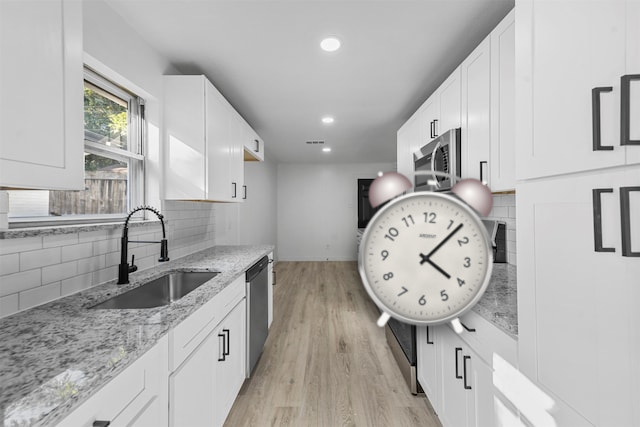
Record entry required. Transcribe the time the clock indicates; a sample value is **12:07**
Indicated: **4:07**
